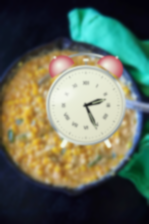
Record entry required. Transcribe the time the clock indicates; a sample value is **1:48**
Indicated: **2:26**
